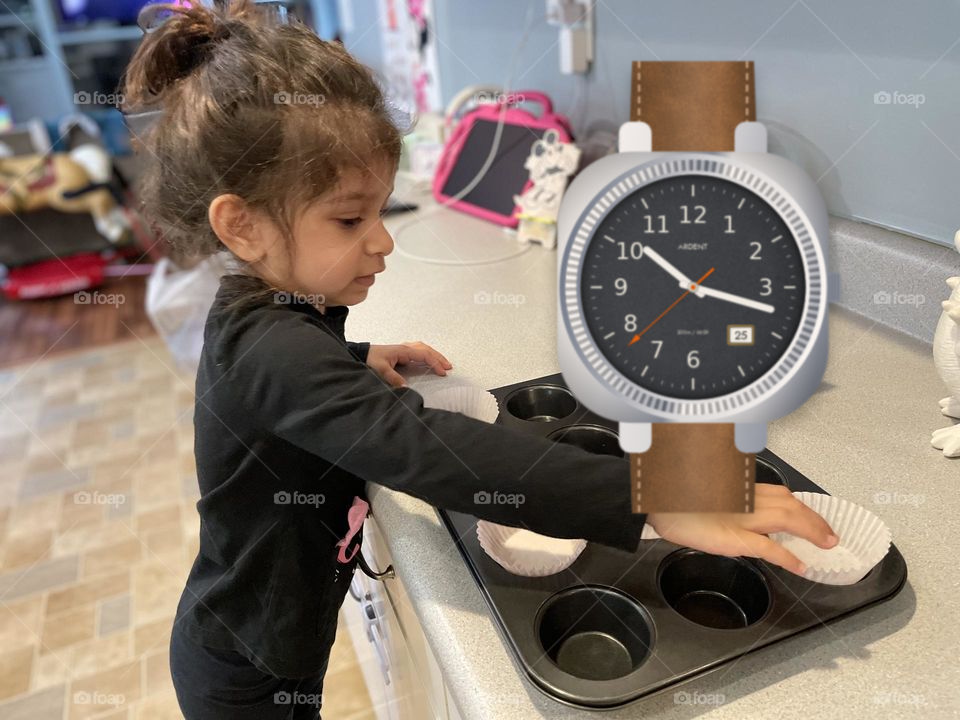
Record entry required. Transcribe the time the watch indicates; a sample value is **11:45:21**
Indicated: **10:17:38**
